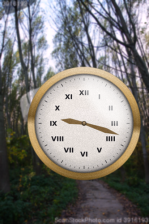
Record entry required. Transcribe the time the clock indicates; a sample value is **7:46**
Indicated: **9:18**
